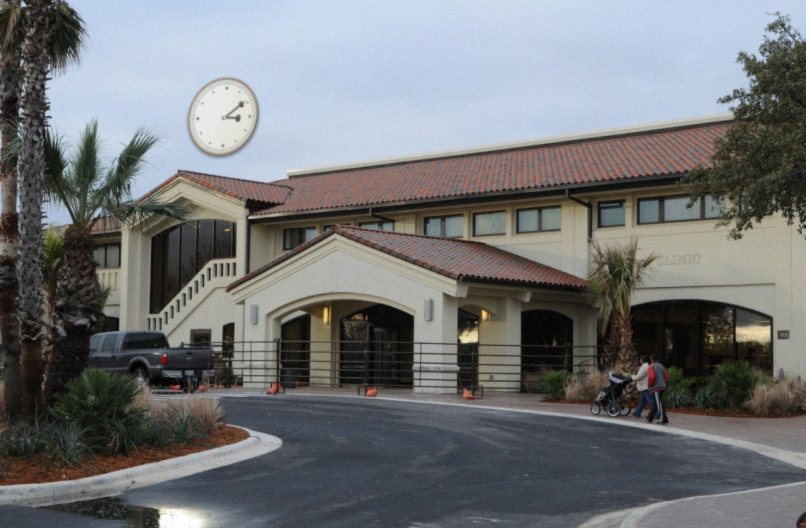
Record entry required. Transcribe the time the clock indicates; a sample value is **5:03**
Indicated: **3:09**
